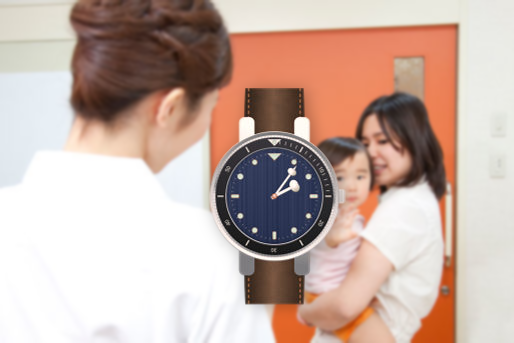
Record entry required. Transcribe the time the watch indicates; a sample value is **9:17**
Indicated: **2:06**
